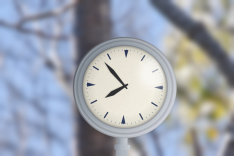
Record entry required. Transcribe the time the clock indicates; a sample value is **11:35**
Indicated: **7:53**
